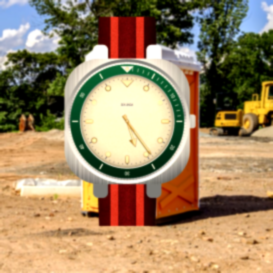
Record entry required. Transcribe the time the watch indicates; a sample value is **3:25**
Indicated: **5:24**
